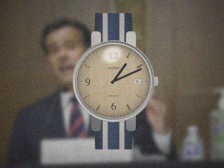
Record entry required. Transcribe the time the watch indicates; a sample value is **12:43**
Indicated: **1:11**
